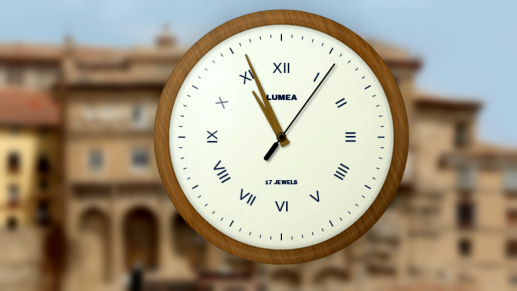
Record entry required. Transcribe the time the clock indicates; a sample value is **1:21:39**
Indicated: **10:56:06**
